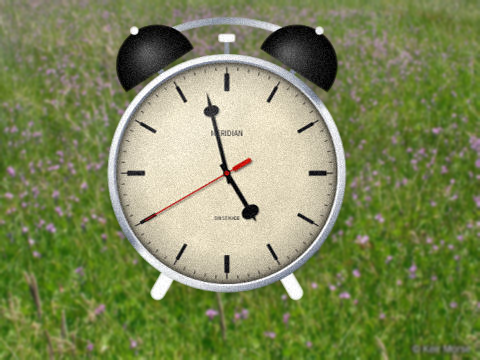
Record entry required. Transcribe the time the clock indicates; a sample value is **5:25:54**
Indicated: **4:57:40**
